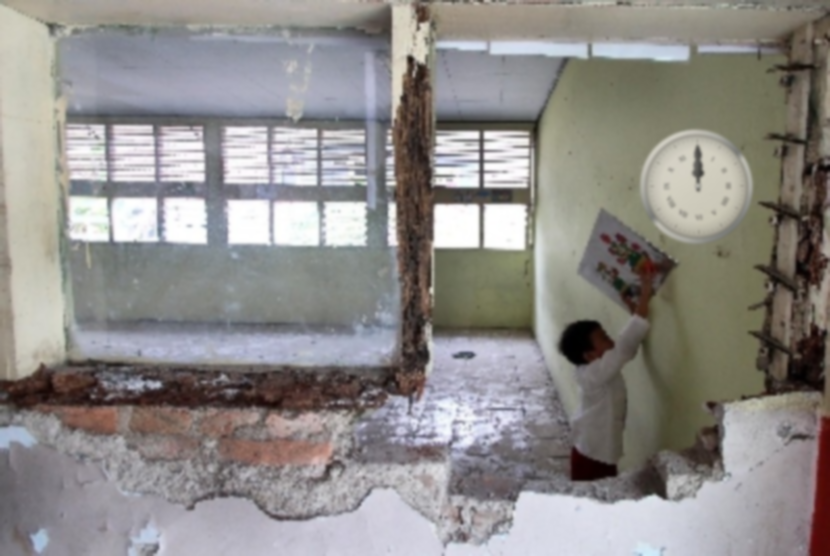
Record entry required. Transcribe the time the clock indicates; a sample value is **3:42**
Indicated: **12:00**
